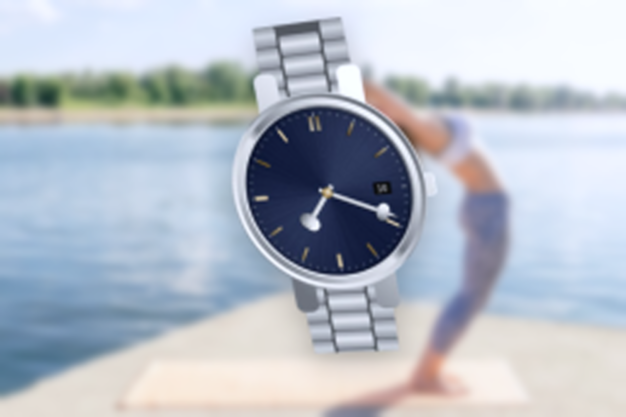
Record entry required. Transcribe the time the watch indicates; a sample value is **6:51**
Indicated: **7:19**
